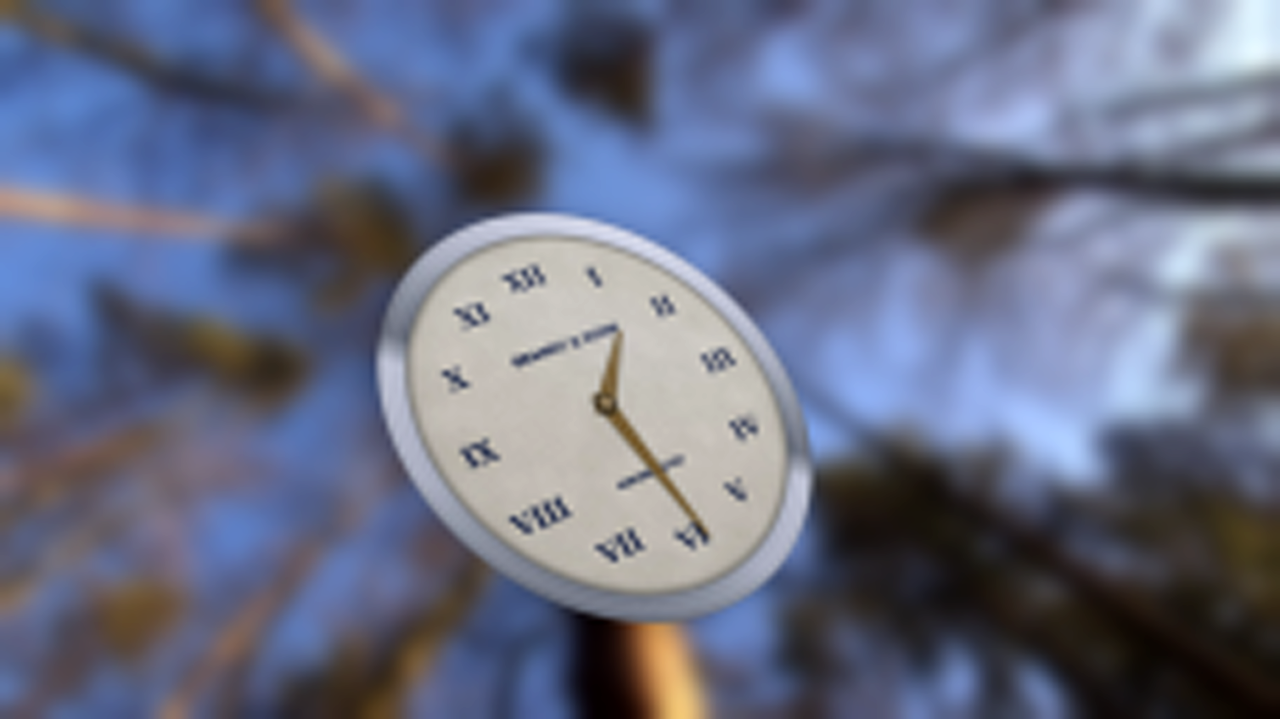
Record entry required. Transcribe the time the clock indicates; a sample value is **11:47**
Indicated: **1:29**
